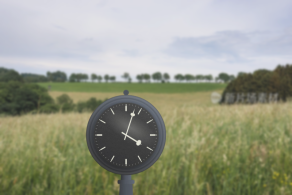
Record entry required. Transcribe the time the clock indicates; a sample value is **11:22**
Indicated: **4:03**
